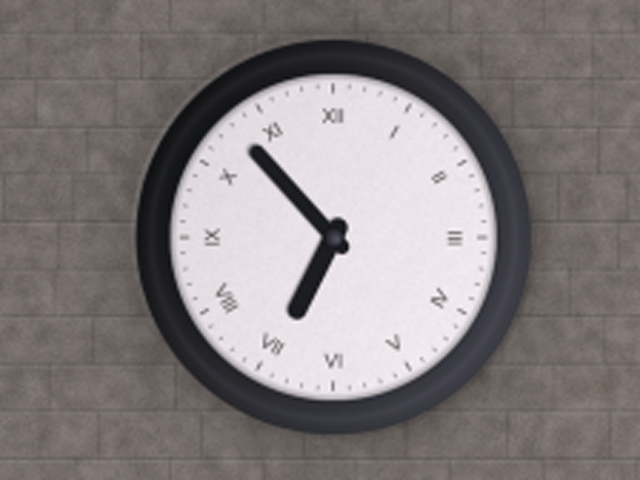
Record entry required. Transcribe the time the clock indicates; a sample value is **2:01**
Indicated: **6:53**
